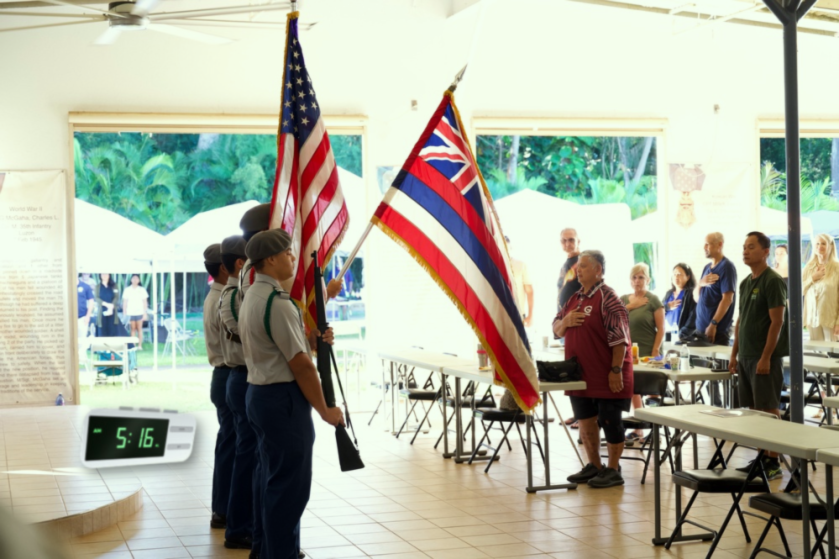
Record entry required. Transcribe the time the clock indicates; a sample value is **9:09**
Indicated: **5:16**
